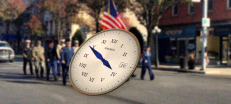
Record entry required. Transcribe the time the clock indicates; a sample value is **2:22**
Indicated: **3:49**
